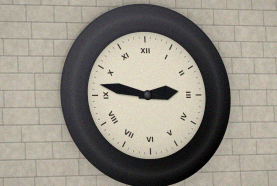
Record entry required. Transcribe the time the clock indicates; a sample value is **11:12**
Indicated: **2:47**
